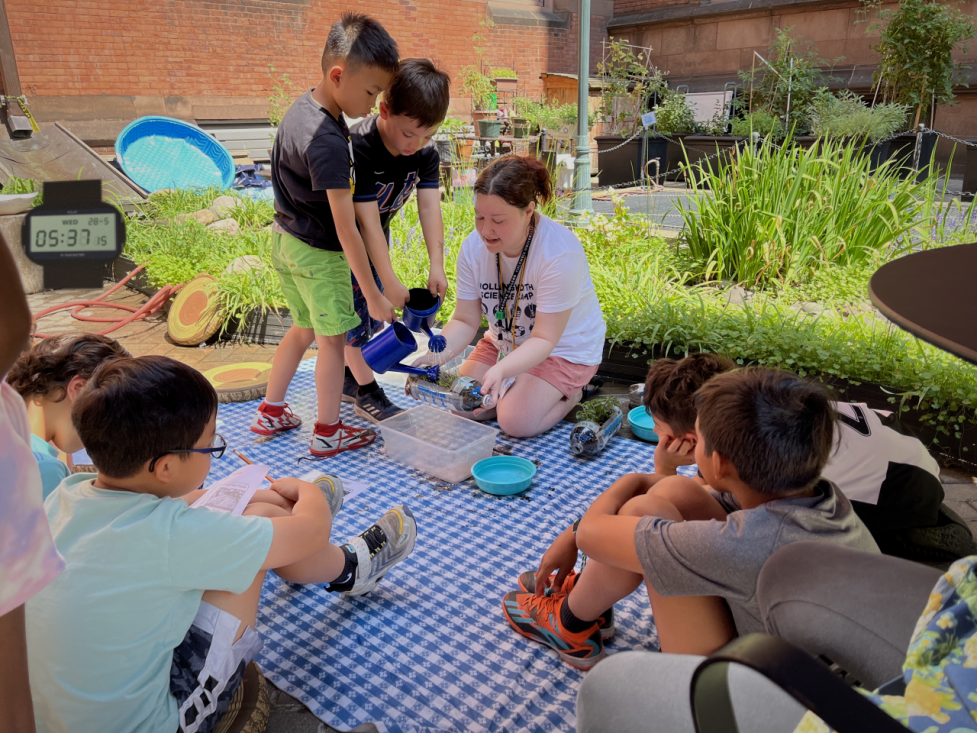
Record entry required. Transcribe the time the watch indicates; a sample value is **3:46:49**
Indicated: **5:37:15**
